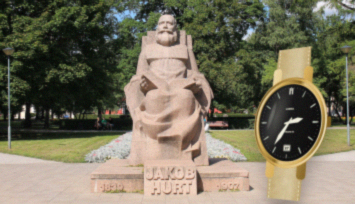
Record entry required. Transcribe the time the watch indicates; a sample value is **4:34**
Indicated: **2:36**
